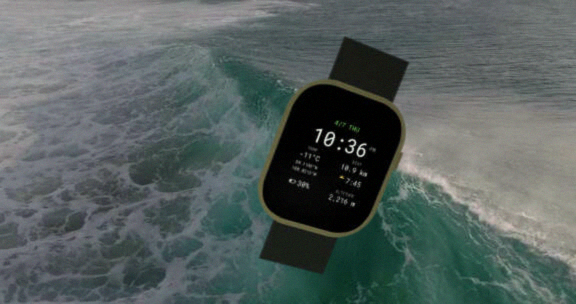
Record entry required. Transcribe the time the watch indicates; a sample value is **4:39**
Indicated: **10:36**
